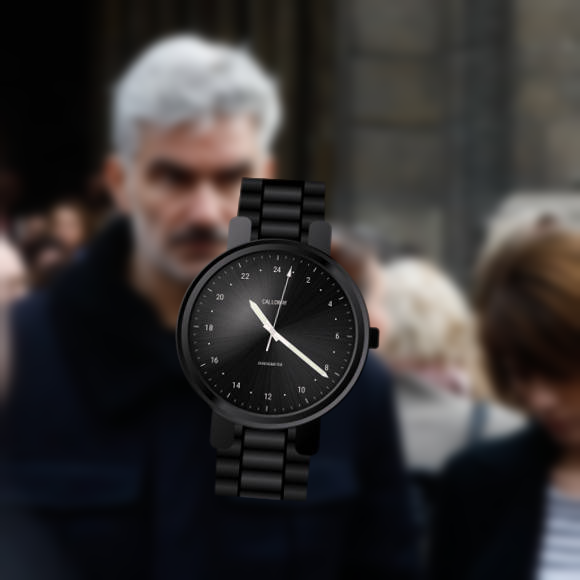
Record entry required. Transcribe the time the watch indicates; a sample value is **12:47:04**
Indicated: **21:21:02**
